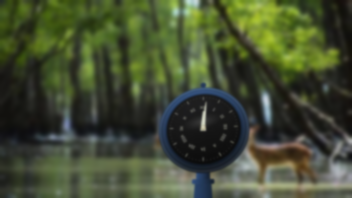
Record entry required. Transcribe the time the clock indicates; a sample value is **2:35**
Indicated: **12:01**
